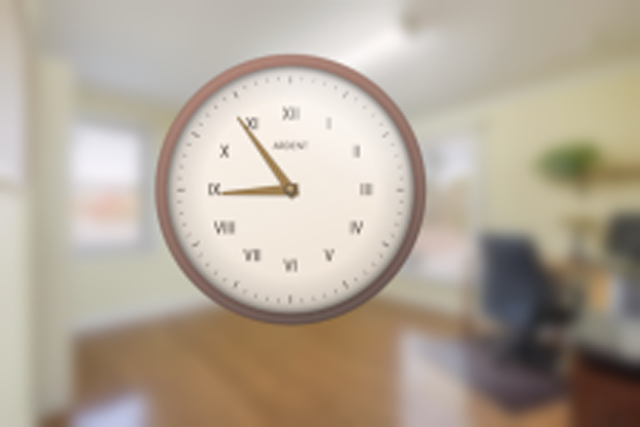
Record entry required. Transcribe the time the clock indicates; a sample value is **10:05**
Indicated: **8:54**
